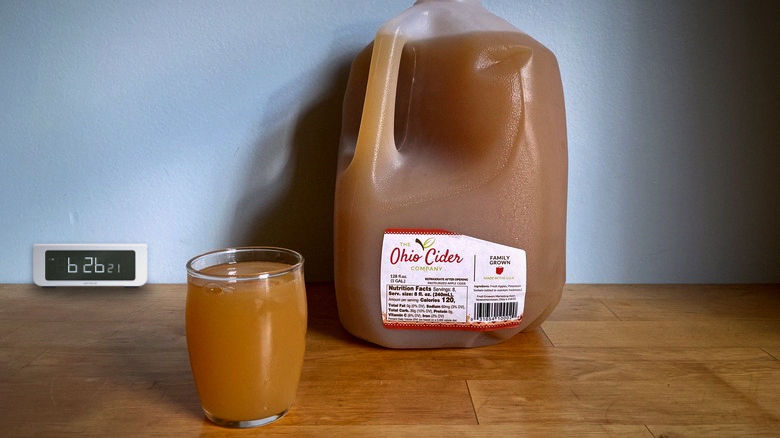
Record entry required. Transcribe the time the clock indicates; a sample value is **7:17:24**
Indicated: **6:26:21**
